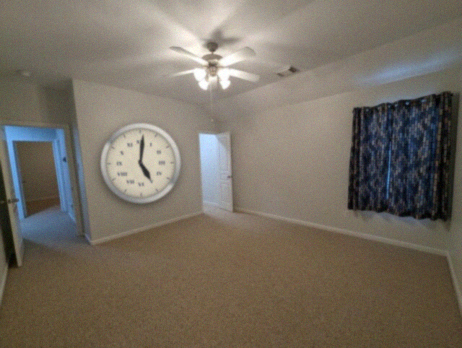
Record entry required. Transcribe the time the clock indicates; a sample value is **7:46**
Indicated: **5:01**
